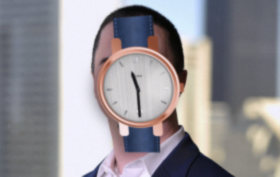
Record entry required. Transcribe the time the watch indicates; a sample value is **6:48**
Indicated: **11:30**
